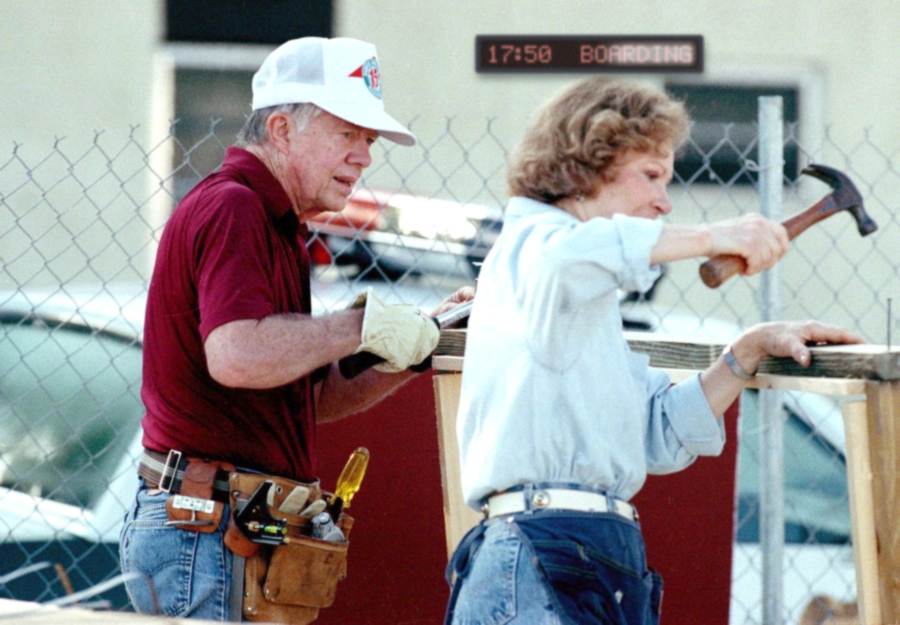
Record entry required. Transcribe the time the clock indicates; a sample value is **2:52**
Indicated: **17:50**
